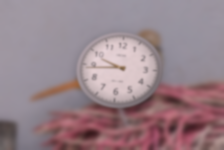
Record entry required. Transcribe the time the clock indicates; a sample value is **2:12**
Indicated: **9:44**
